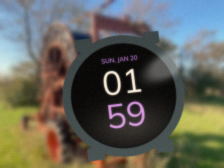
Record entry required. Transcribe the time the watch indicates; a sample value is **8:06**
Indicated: **1:59**
